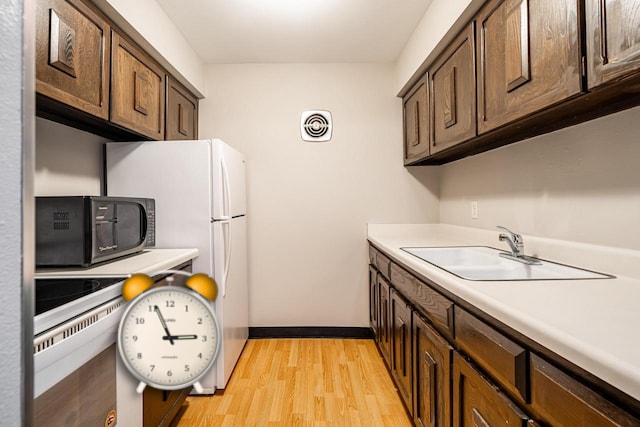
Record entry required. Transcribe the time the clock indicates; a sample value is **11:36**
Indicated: **2:56**
